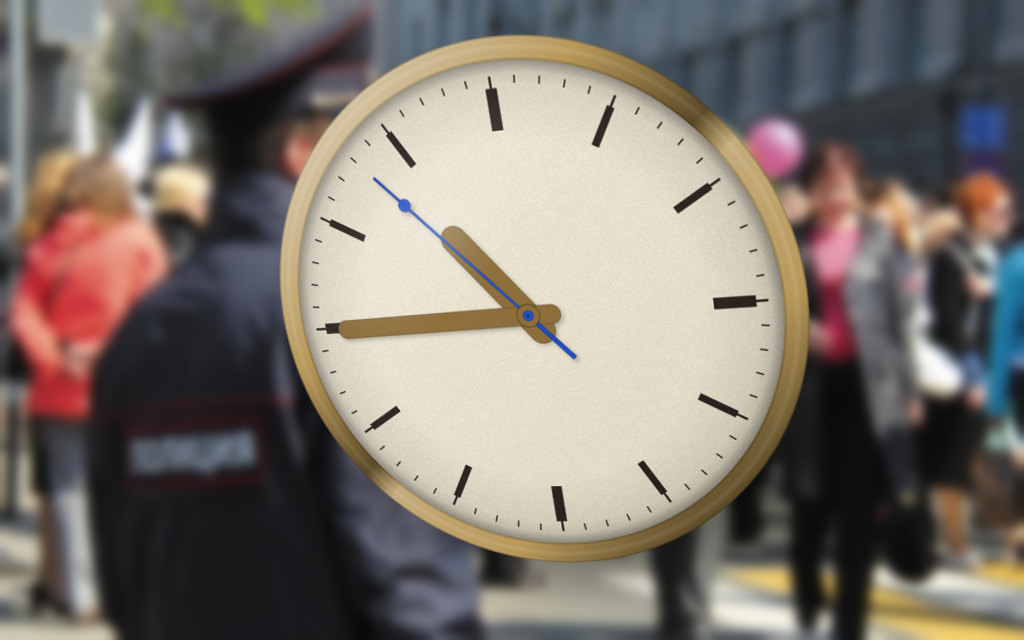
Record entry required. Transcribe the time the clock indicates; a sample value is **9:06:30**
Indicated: **10:44:53**
